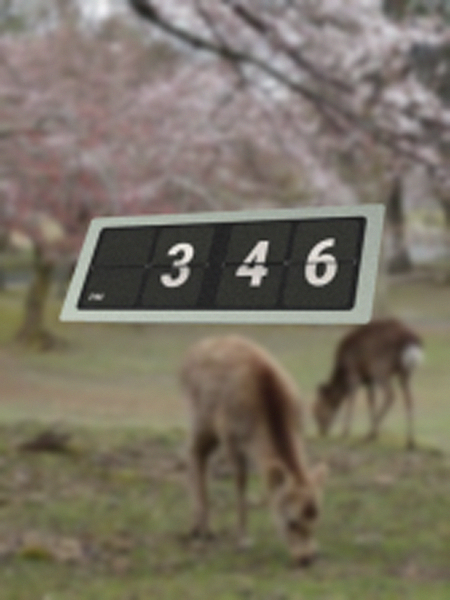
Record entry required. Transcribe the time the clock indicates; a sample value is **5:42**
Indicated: **3:46**
